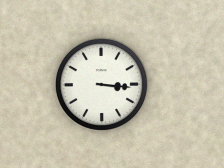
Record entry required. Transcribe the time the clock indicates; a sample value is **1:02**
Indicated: **3:16**
